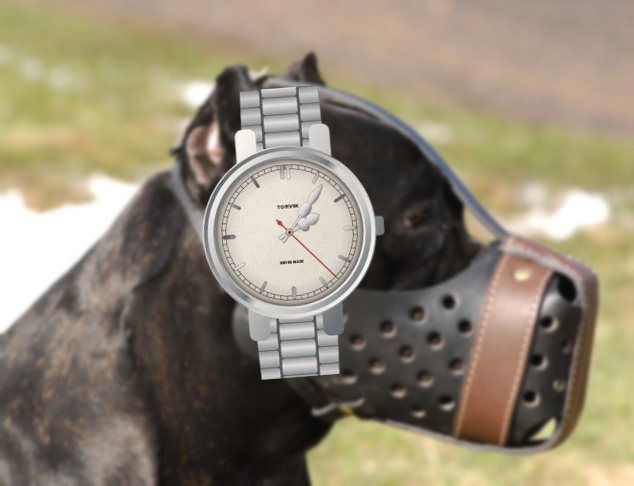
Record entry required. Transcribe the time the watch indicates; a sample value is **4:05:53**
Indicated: **2:06:23**
